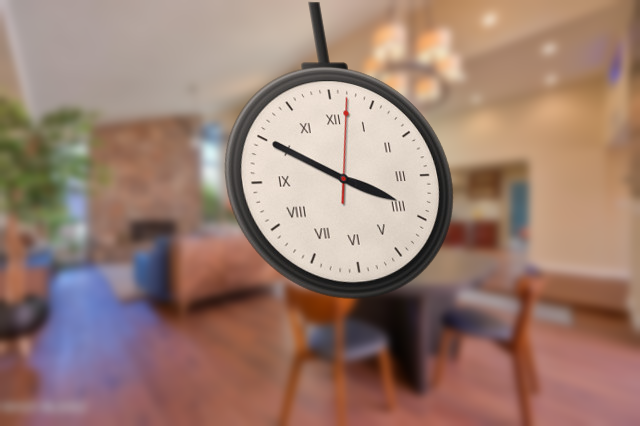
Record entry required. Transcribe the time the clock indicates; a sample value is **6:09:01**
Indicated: **3:50:02**
